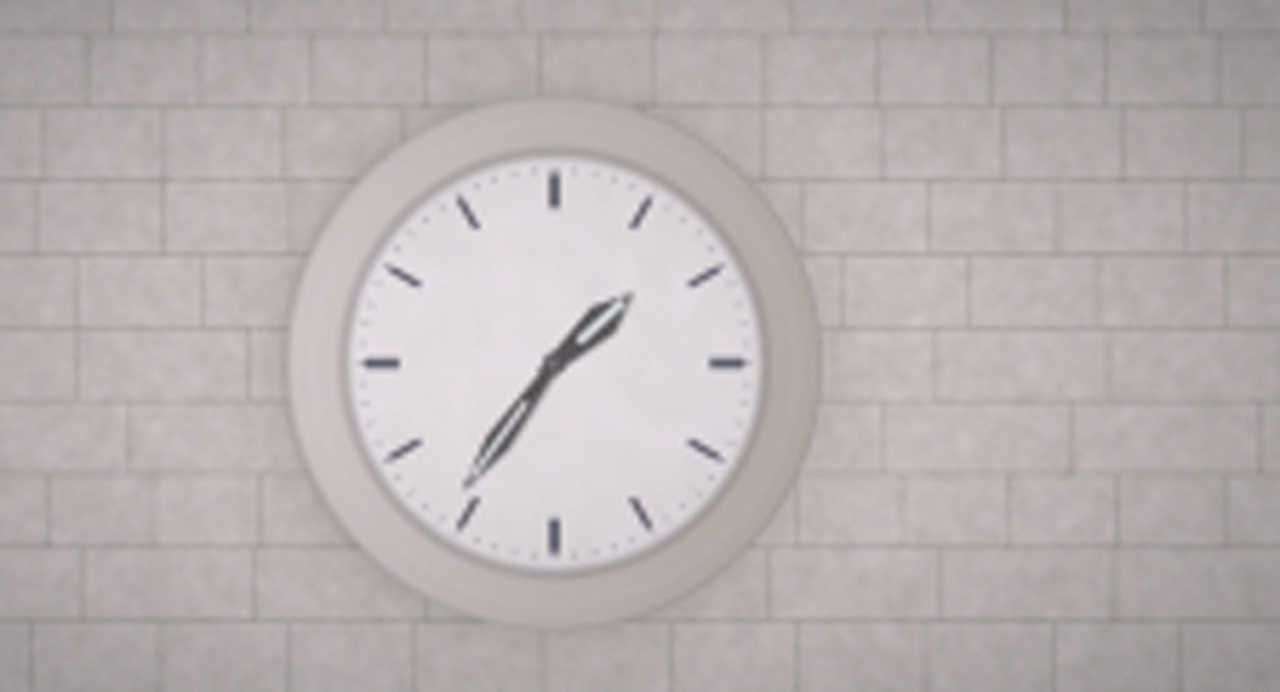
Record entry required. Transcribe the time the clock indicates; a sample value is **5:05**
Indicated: **1:36**
